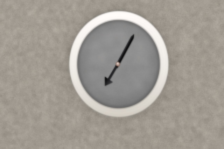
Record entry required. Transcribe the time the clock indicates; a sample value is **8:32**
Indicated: **7:05**
